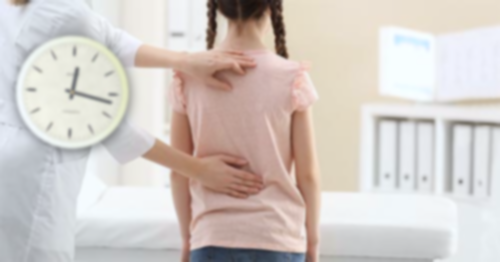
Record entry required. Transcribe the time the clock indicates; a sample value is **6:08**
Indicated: **12:17**
